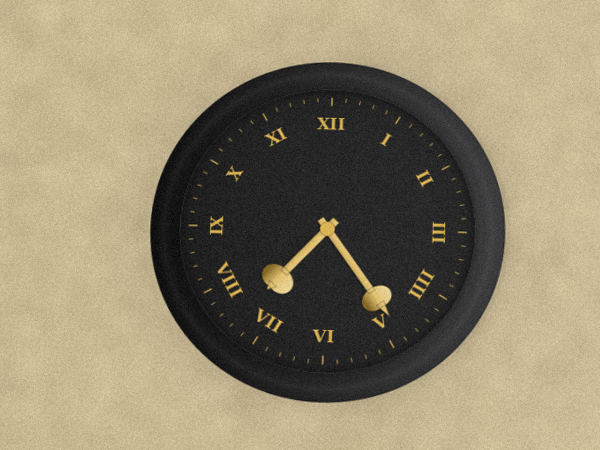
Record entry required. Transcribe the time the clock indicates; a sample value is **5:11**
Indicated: **7:24**
